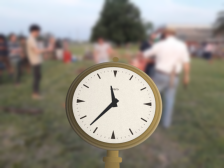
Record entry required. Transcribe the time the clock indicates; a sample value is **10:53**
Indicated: **11:37**
